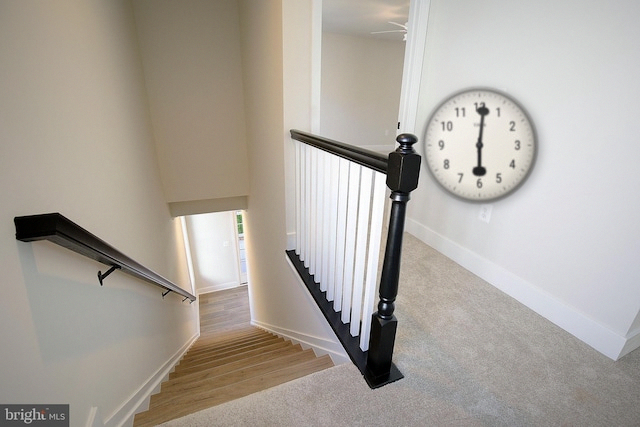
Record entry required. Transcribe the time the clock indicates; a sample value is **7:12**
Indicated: **6:01**
